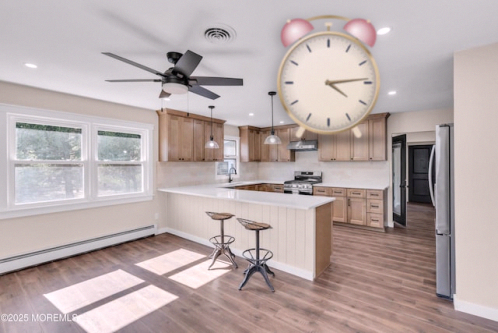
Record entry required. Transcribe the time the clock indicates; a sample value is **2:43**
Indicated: **4:14**
